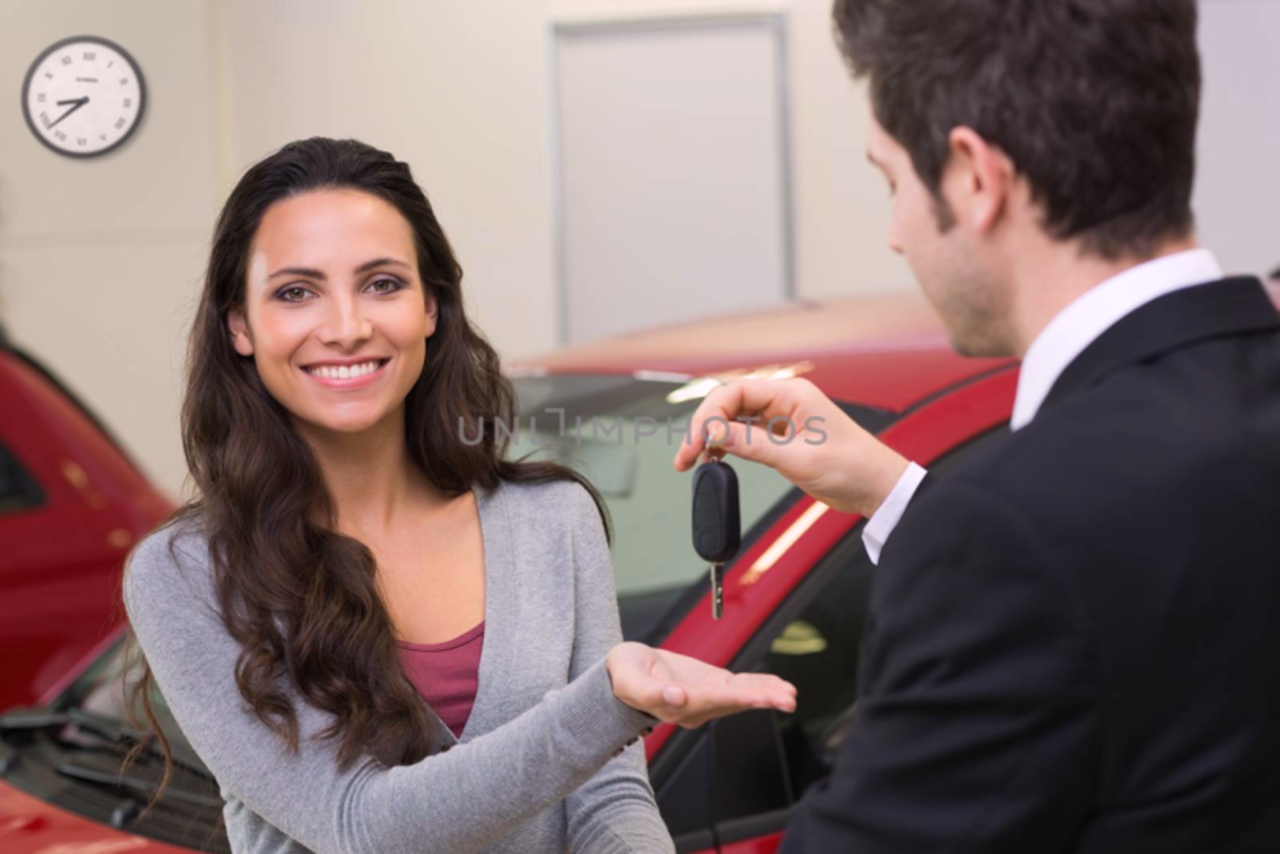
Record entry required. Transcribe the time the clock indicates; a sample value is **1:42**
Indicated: **8:38**
